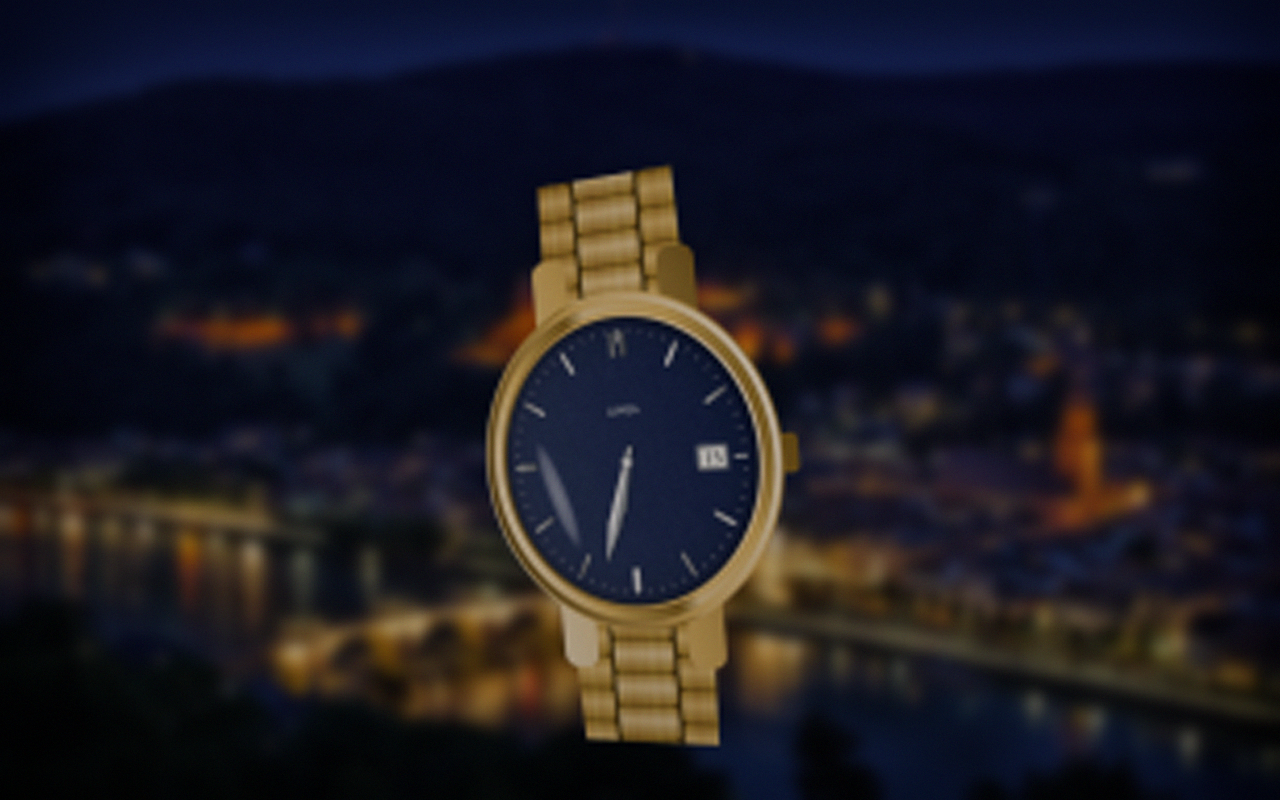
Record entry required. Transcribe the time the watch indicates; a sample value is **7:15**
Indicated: **6:33**
